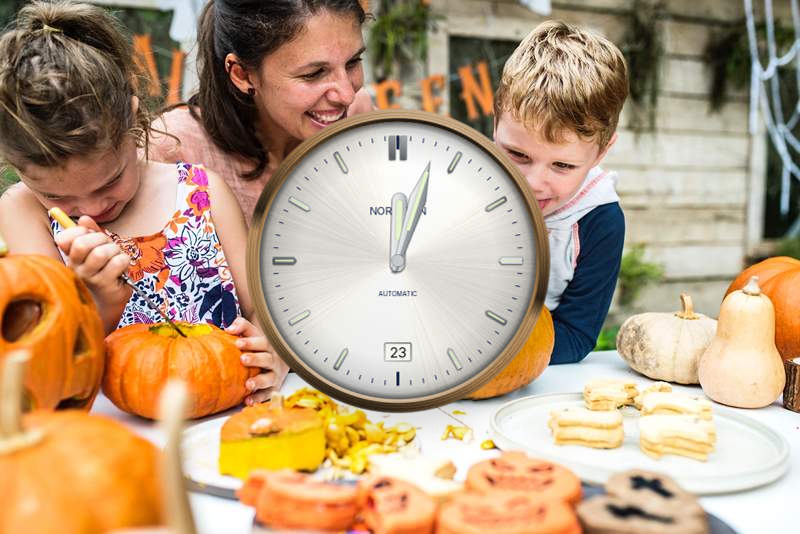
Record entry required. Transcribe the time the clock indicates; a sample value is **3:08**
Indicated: **12:03**
